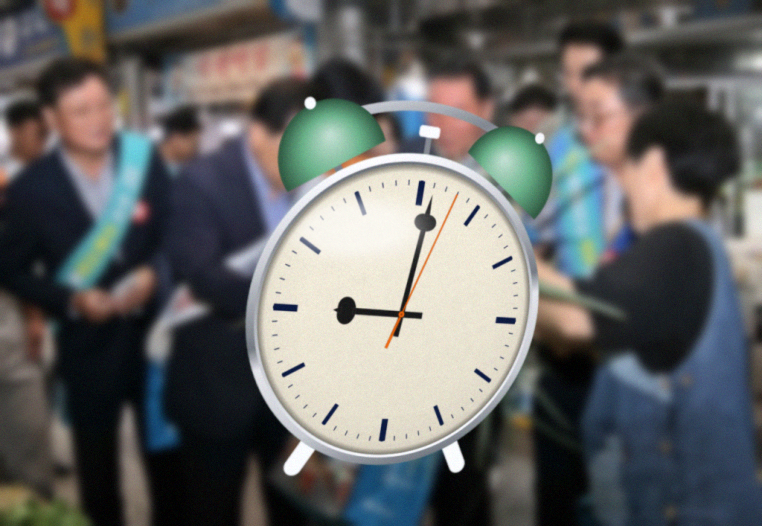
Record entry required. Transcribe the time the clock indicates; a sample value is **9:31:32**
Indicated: **9:01:03**
